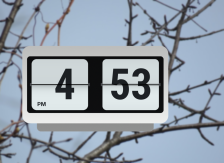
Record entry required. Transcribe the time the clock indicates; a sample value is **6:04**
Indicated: **4:53**
